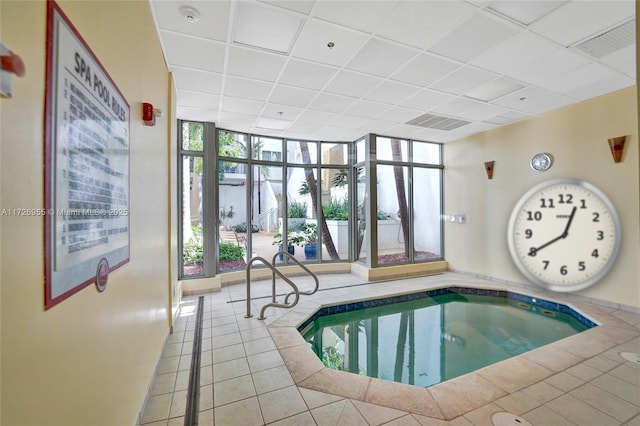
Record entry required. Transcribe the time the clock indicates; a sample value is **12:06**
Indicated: **12:40**
